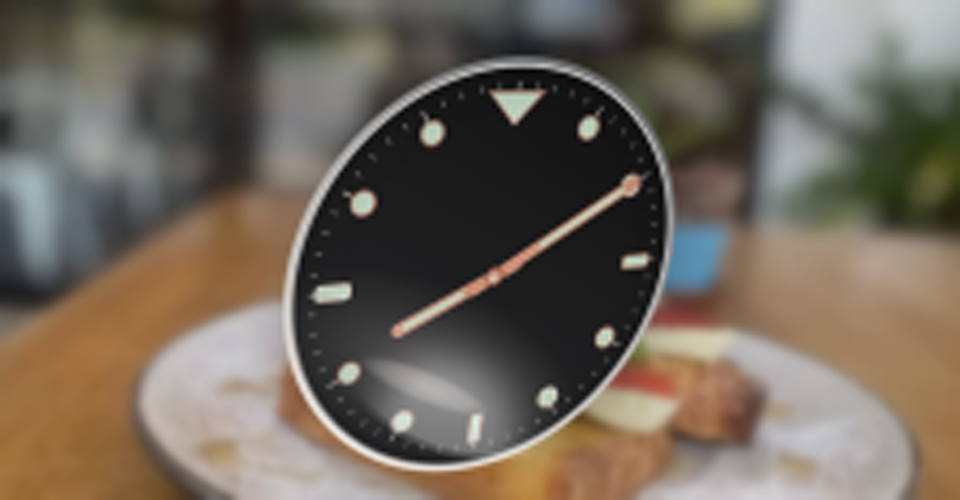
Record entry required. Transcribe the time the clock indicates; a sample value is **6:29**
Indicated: **8:10**
